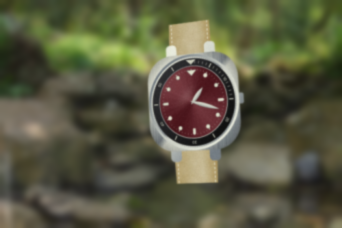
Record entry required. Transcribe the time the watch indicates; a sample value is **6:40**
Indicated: **1:18**
